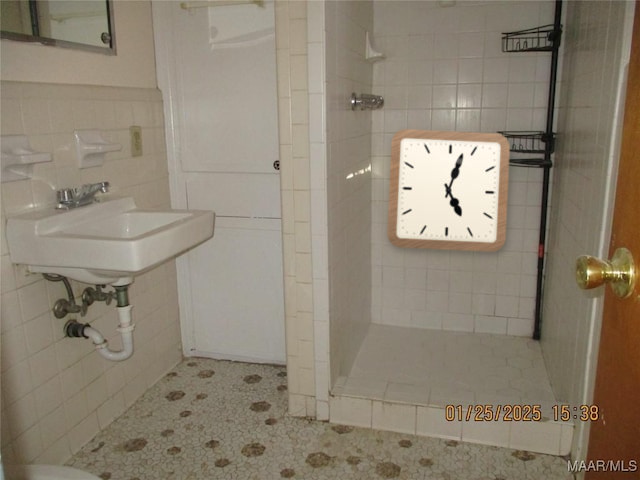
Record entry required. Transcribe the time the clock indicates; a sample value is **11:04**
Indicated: **5:03**
